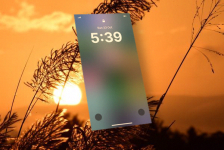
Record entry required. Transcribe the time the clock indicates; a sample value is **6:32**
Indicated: **5:39**
